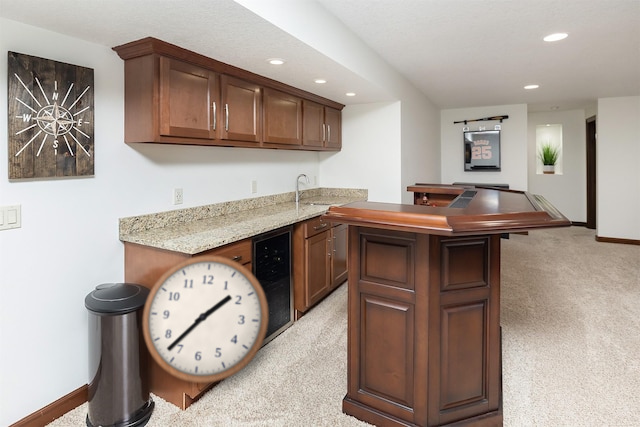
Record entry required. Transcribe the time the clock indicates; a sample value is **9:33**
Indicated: **1:37**
